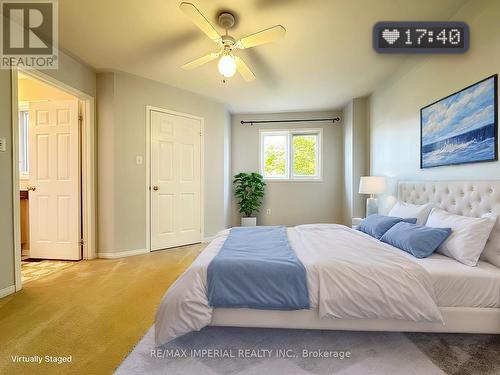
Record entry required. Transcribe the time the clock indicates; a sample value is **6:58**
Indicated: **17:40**
